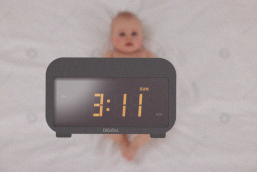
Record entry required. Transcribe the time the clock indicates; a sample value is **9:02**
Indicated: **3:11**
